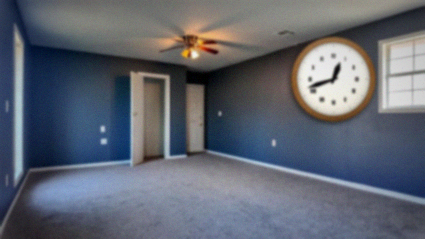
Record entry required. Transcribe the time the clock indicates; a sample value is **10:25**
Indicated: **12:42**
